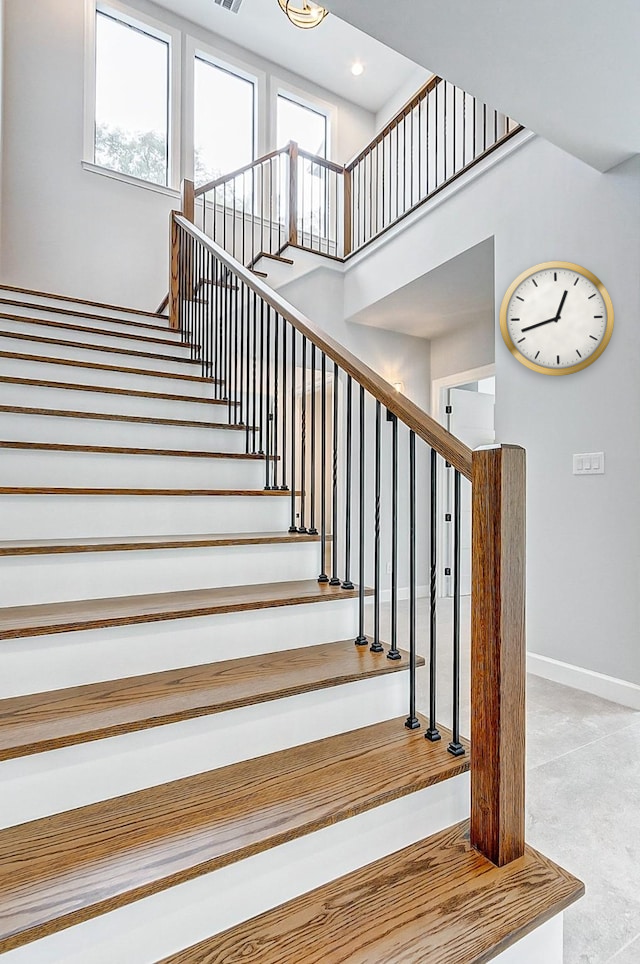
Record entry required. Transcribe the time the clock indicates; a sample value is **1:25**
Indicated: **12:42**
